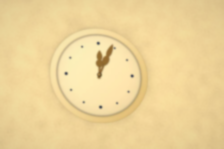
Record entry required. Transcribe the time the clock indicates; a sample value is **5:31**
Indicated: **12:04**
